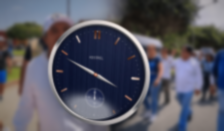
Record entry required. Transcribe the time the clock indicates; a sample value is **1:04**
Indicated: **3:49**
